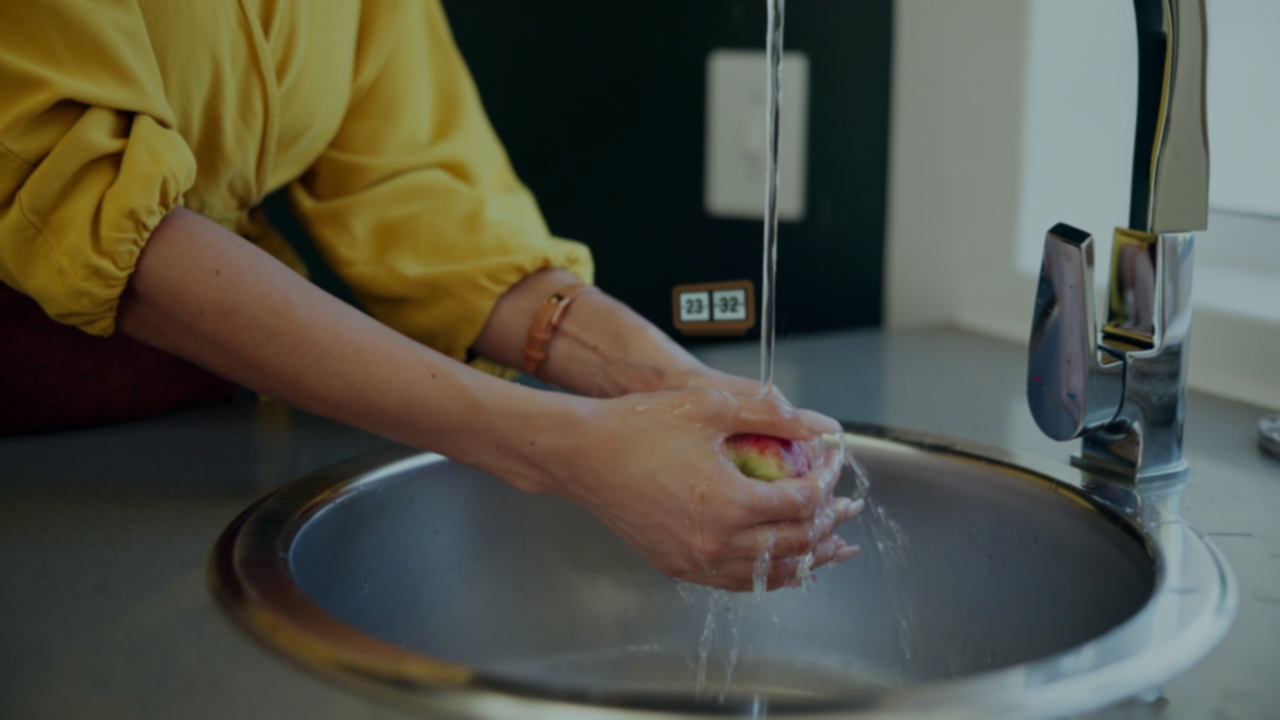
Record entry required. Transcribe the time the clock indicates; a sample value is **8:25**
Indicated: **23:32**
